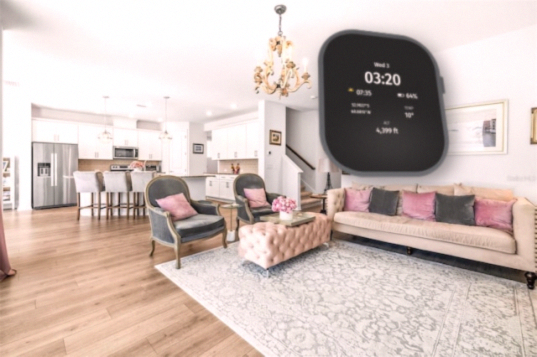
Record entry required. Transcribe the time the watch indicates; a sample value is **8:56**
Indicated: **3:20**
